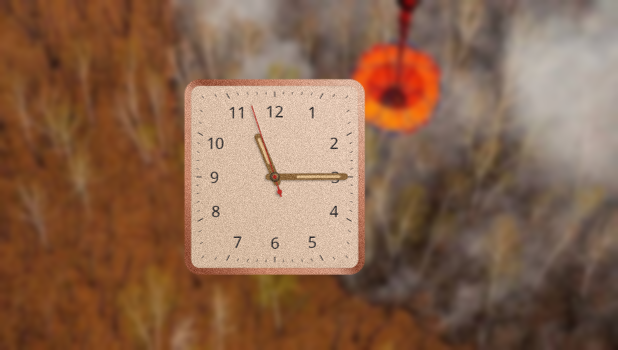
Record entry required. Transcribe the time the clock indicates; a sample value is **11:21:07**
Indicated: **11:14:57**
